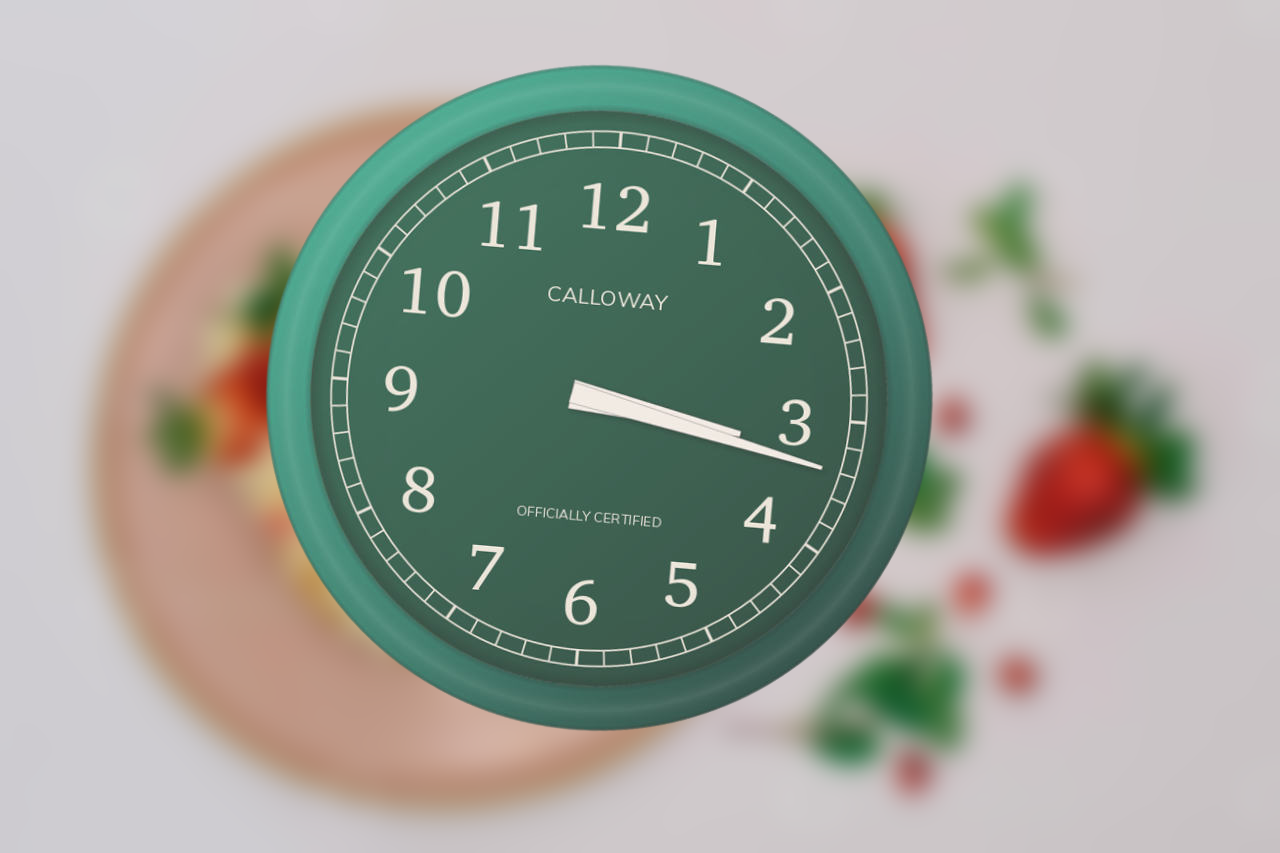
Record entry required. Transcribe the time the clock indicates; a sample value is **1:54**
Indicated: **3:17**
